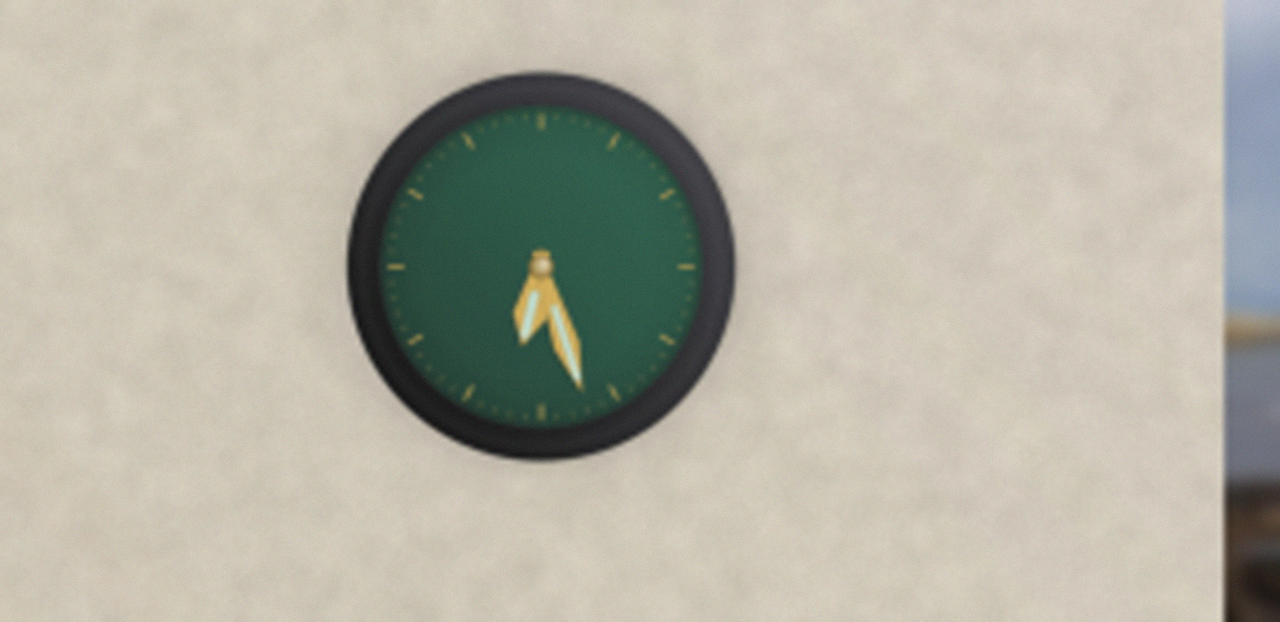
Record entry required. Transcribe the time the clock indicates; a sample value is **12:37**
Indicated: **6:27**
